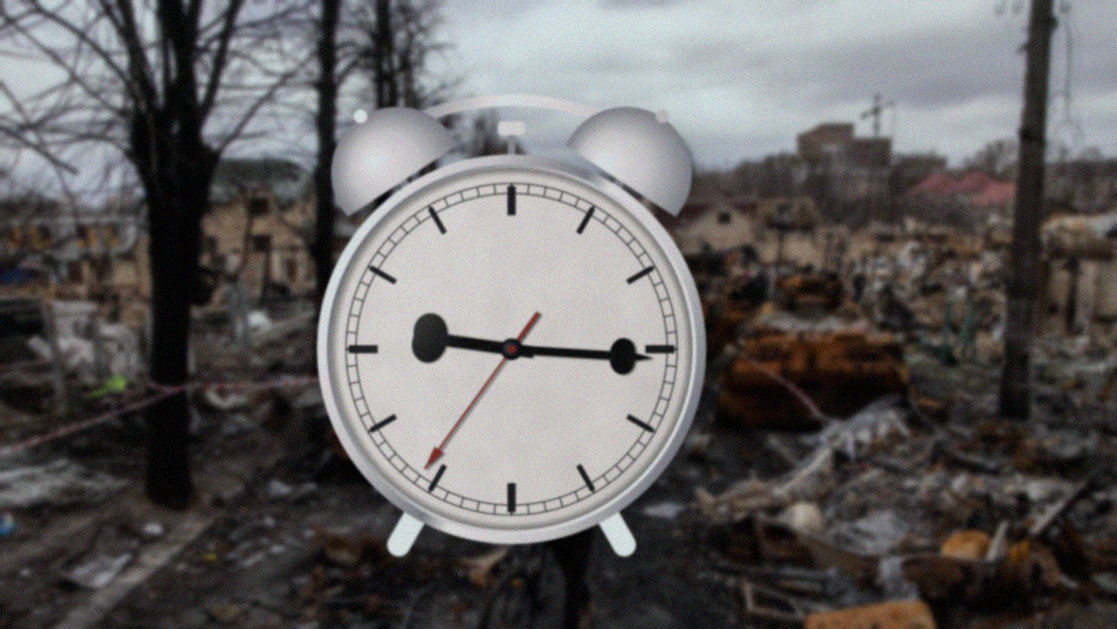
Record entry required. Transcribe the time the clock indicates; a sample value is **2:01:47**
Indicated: **9:15:36**
